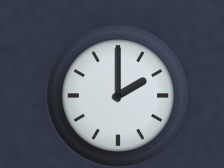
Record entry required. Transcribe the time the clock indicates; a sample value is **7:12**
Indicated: **2:00**
